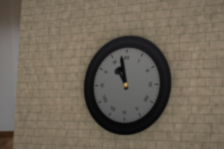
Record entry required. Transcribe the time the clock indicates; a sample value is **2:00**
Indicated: **10:58**
